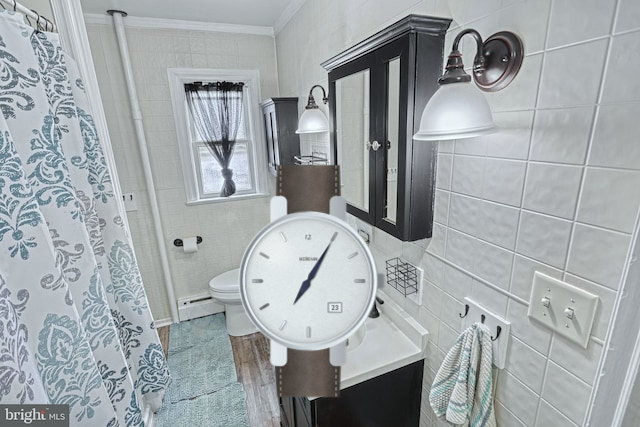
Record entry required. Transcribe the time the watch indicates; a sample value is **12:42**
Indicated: **7:05**
